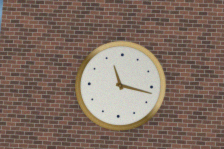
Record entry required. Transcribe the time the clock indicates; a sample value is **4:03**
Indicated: **11:17**
